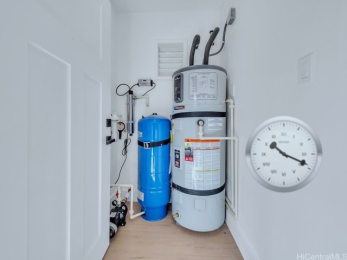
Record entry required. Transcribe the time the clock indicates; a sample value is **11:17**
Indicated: **10:19**
